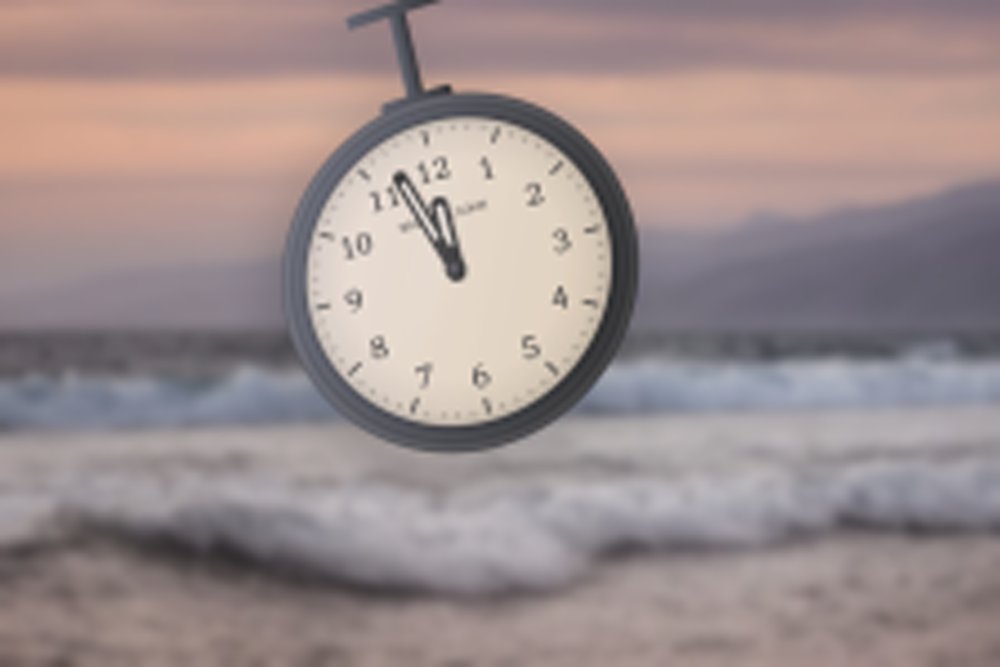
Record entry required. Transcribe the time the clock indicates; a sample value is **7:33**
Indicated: **11:57**
